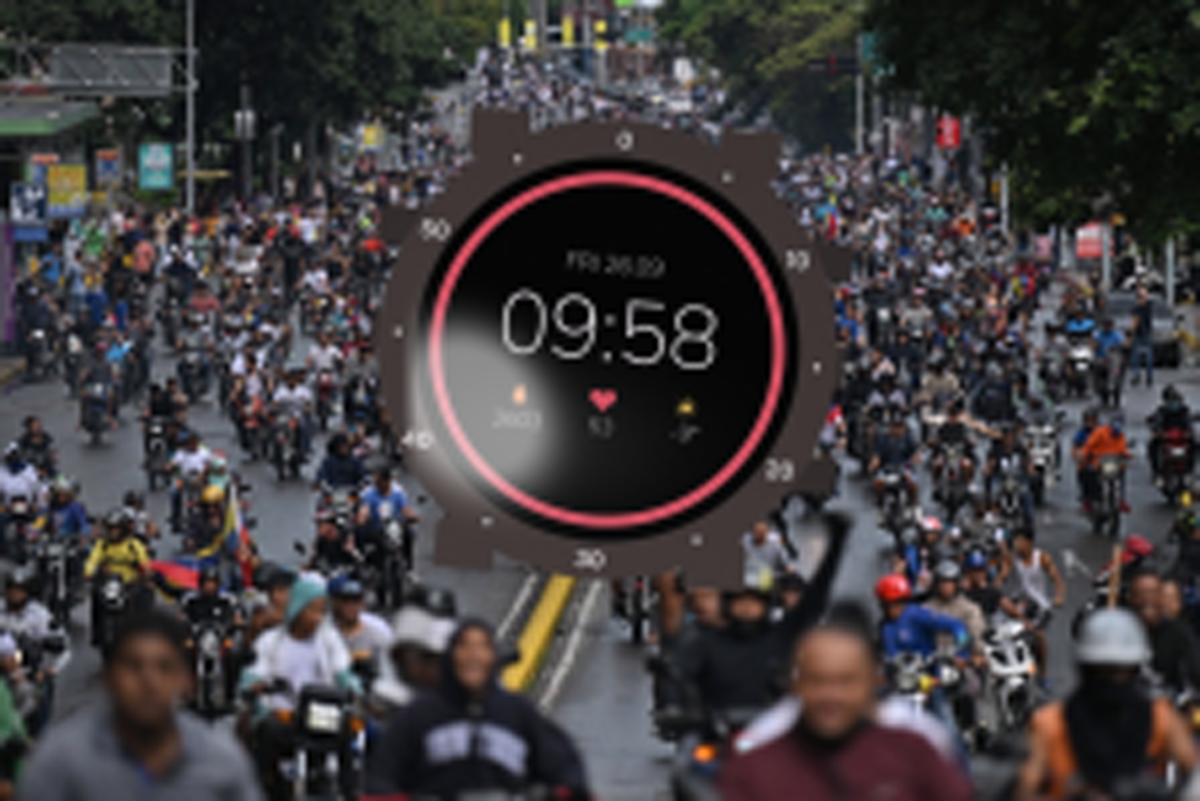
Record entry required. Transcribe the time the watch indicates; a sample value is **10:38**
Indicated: **9:58**
